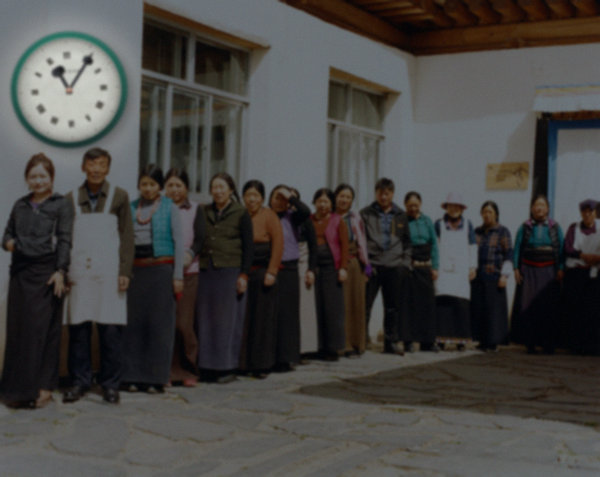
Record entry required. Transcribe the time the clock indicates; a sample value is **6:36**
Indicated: **11:06**
